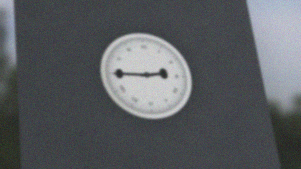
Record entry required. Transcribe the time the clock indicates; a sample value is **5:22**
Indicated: **2:45**
